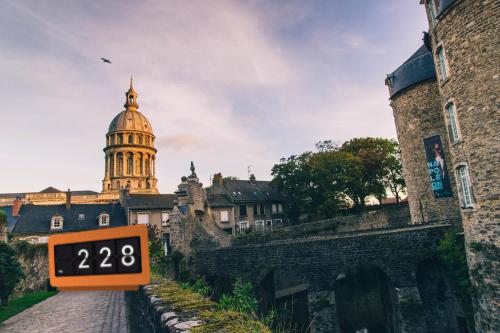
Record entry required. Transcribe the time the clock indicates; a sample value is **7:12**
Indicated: **2:28**
